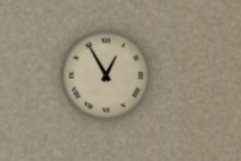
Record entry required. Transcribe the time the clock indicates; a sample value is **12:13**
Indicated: **12:55**
